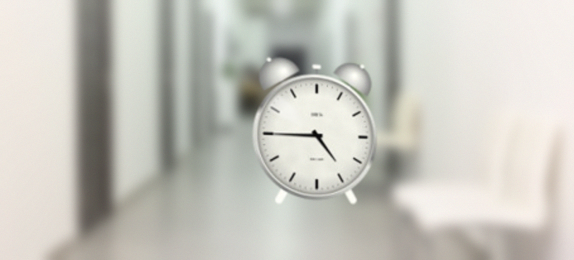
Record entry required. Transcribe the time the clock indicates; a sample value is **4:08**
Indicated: **4:45**
